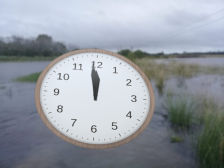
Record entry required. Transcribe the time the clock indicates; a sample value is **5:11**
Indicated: **11:59**
